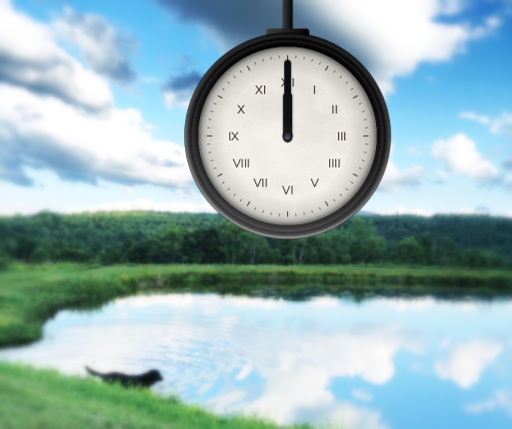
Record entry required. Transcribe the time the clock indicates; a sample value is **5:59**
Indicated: **12:00**
